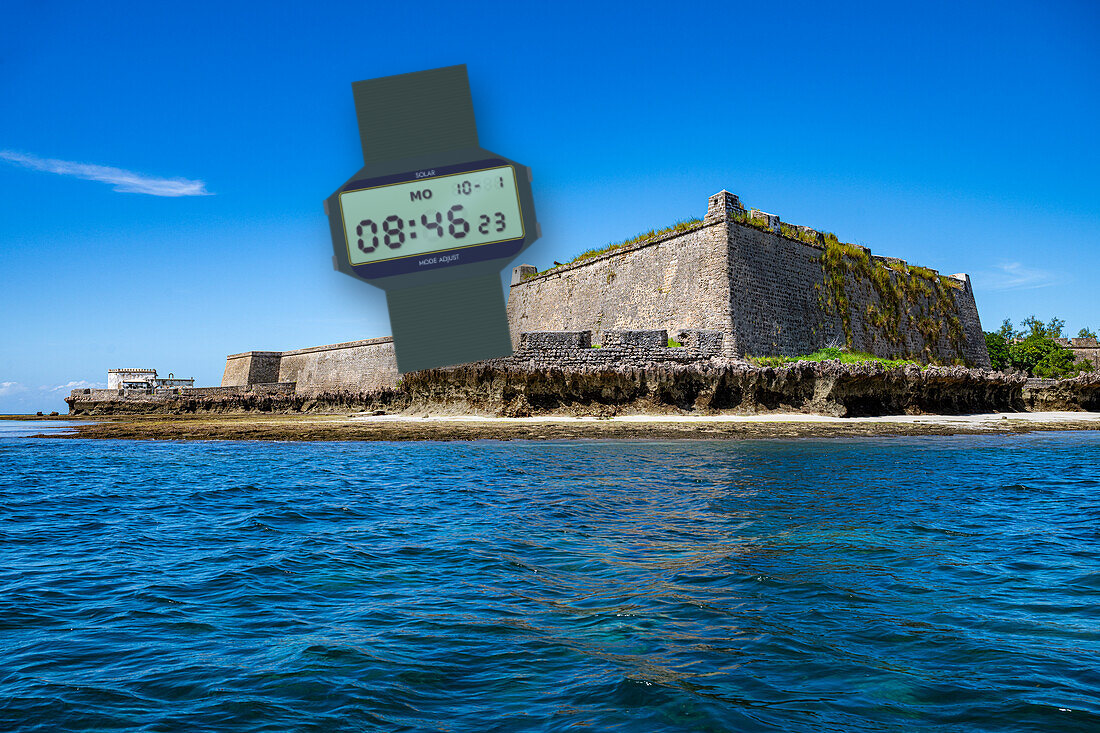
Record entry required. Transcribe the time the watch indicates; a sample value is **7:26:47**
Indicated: **8:46:23**
